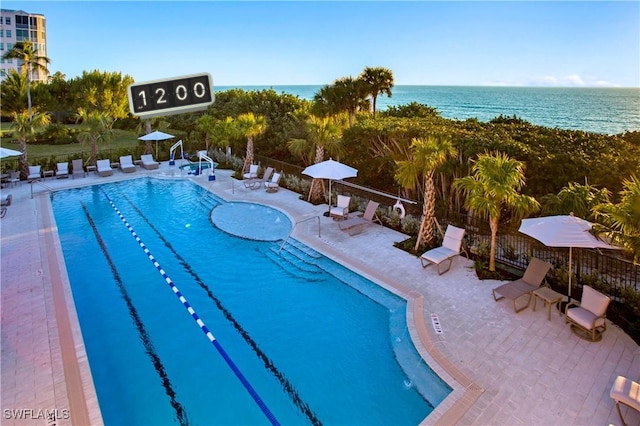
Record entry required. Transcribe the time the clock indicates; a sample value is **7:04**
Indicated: **12:00**
